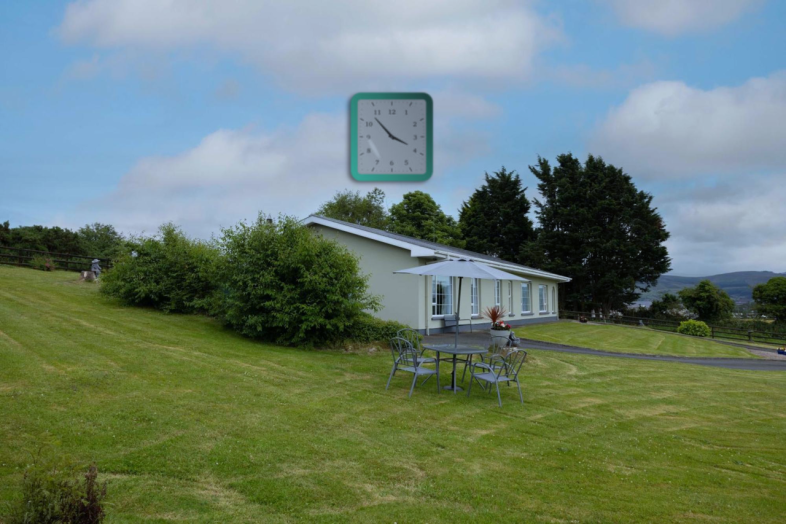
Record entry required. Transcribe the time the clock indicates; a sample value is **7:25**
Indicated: **3:53**
